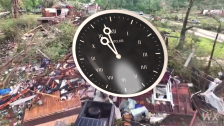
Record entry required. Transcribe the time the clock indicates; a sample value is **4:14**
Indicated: **10:58**
